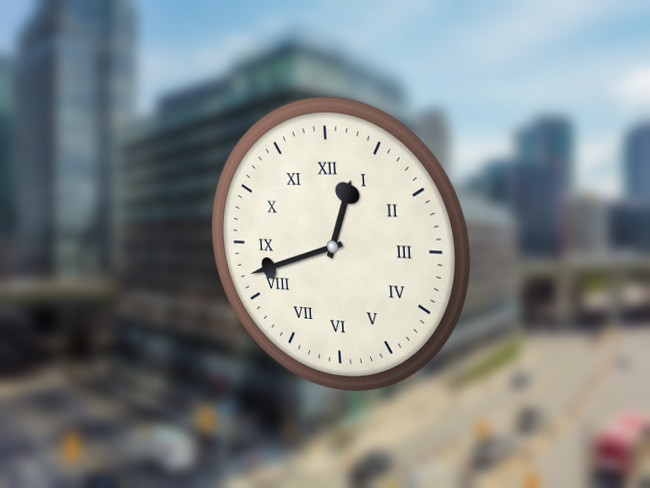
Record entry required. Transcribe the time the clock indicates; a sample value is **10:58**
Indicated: **12:42**
